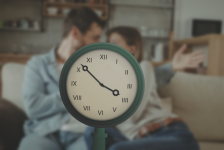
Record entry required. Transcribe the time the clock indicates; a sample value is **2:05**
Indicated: **3:52**
